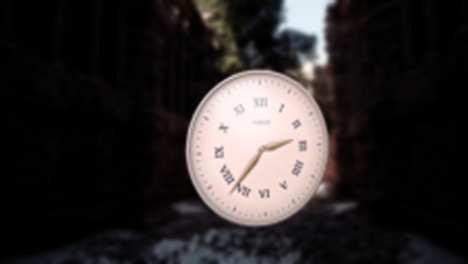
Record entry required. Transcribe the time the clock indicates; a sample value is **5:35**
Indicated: **2:37**
